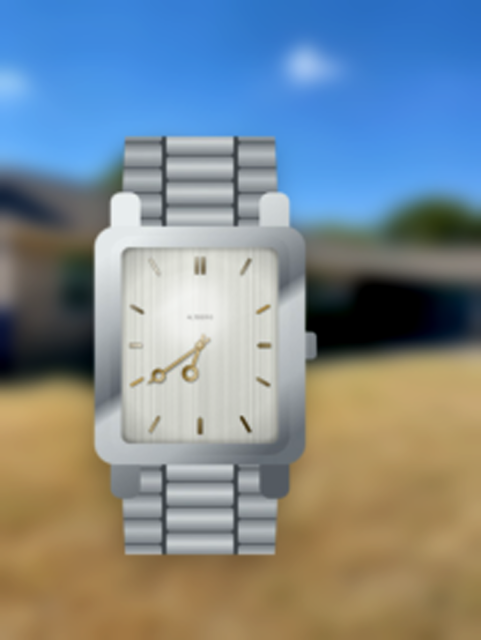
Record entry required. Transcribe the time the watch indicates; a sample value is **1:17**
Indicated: **6:39**
